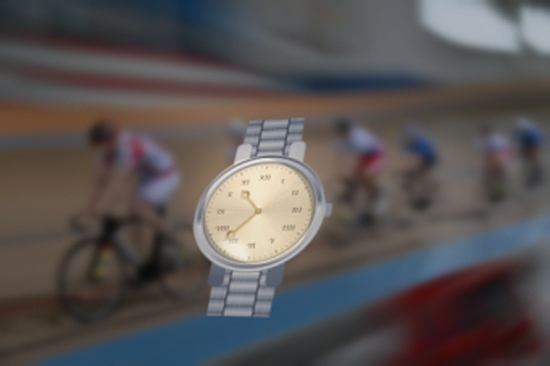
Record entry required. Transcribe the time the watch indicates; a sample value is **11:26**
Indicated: **10:37**
